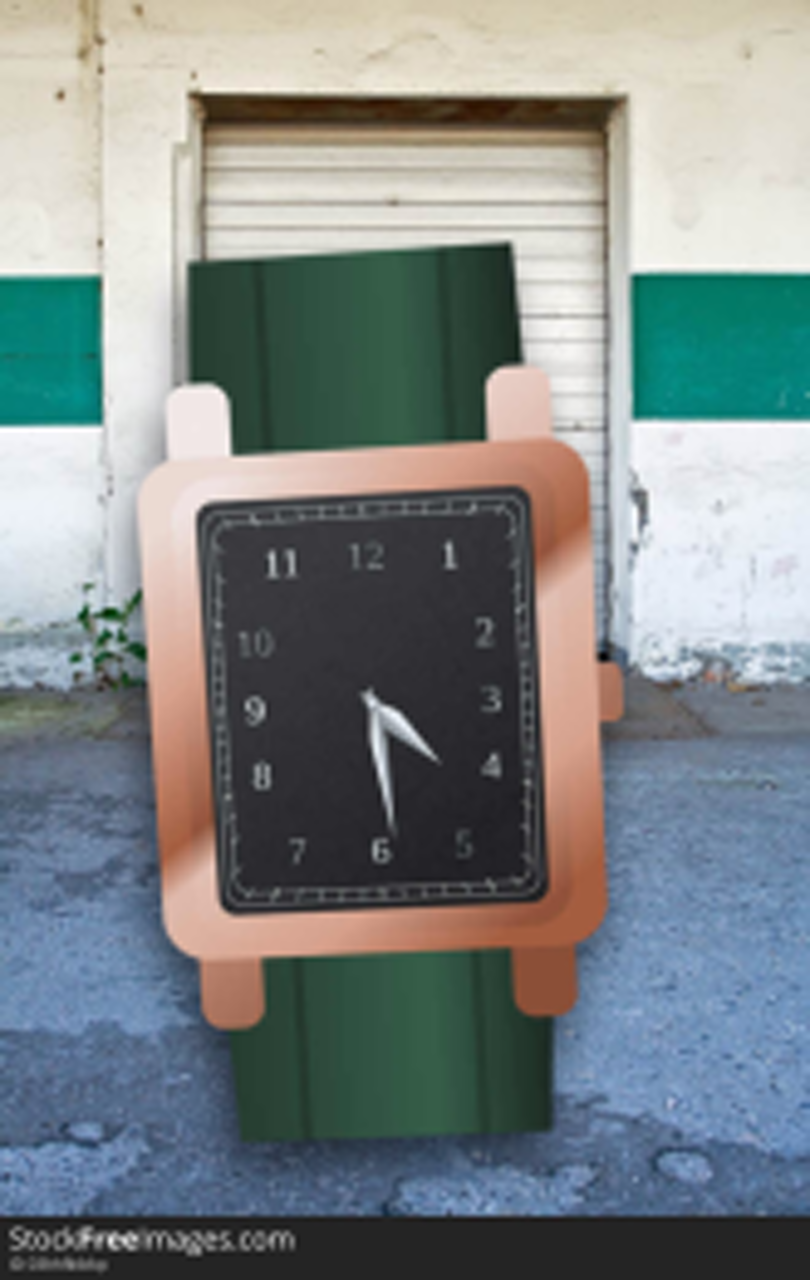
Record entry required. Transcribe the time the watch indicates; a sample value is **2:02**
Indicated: **4:29**
